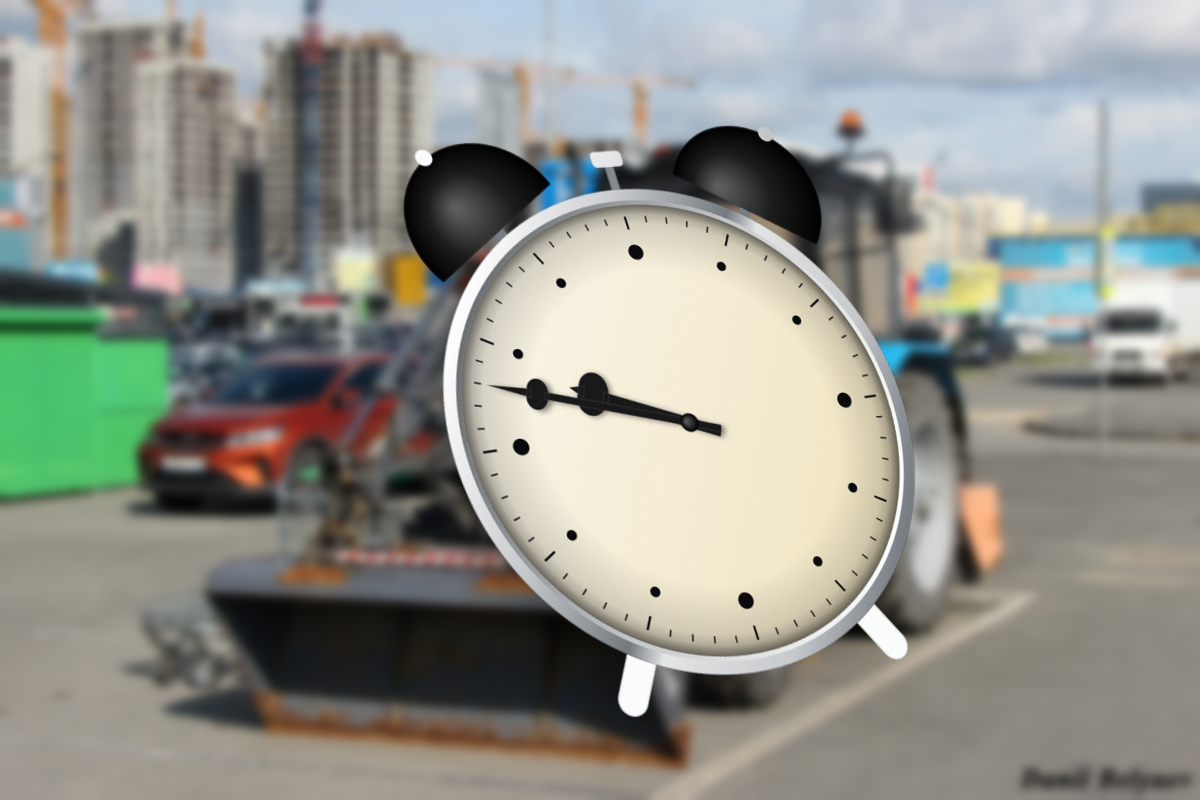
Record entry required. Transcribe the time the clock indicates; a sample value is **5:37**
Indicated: **9:48**
